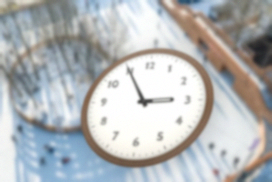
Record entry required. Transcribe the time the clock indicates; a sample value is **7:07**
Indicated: **2:55**
